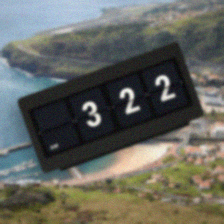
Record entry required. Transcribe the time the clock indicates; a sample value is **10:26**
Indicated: **3:22**
